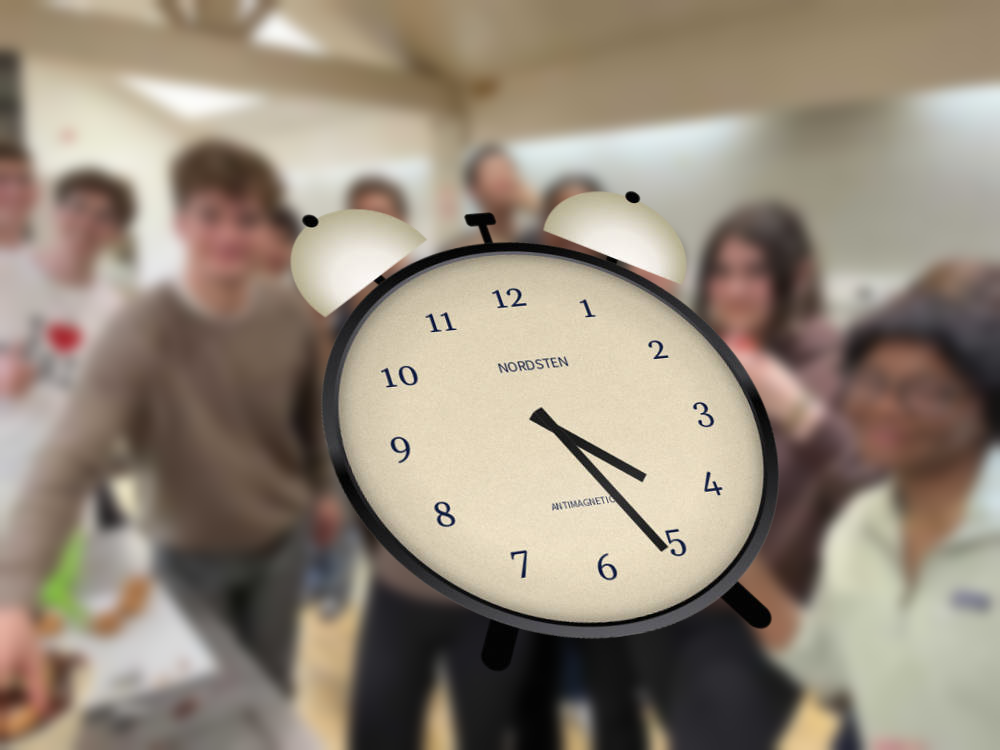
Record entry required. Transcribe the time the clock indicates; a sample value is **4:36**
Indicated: **4:26**
